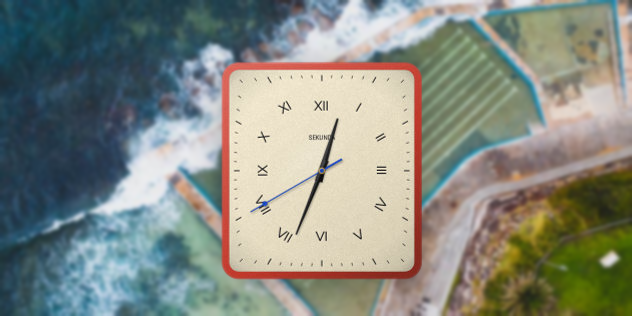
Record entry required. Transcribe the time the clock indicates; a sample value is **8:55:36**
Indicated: **12:33:40**
